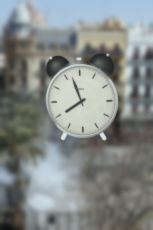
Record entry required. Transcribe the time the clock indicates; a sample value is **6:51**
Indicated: **7:57**
